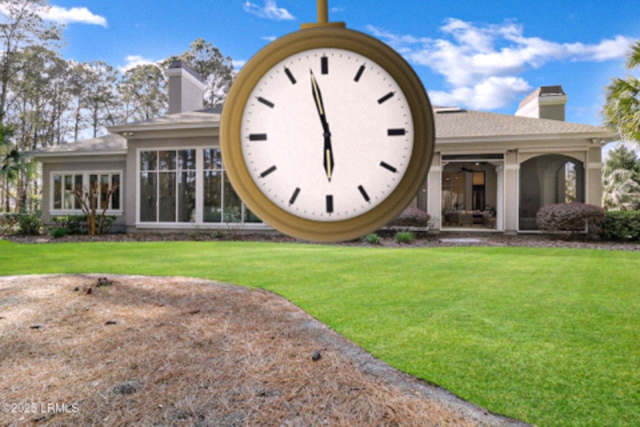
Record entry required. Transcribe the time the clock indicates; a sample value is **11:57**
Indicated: **5:58**
